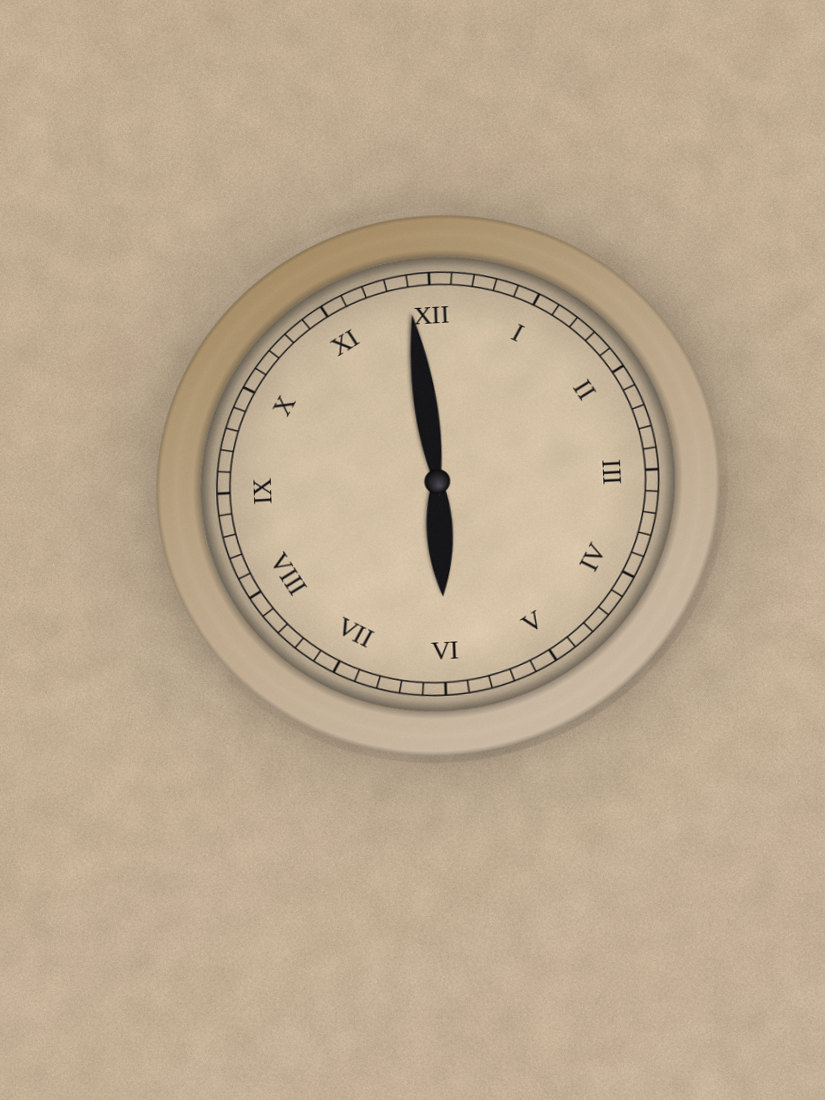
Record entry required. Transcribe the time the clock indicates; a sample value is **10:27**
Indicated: **5:59**
